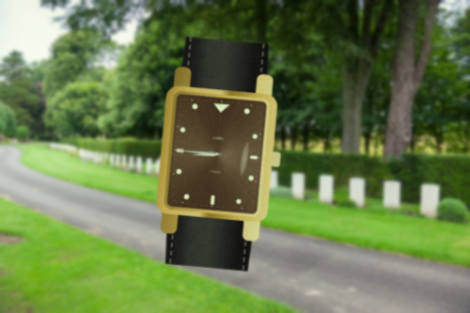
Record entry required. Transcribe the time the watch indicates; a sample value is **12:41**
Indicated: **8:45**
